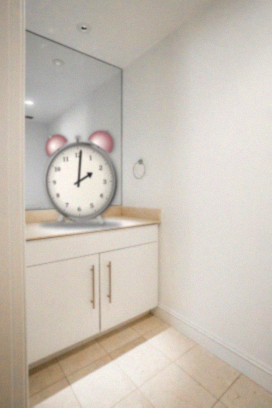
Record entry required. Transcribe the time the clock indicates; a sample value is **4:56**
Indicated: **2:01**
